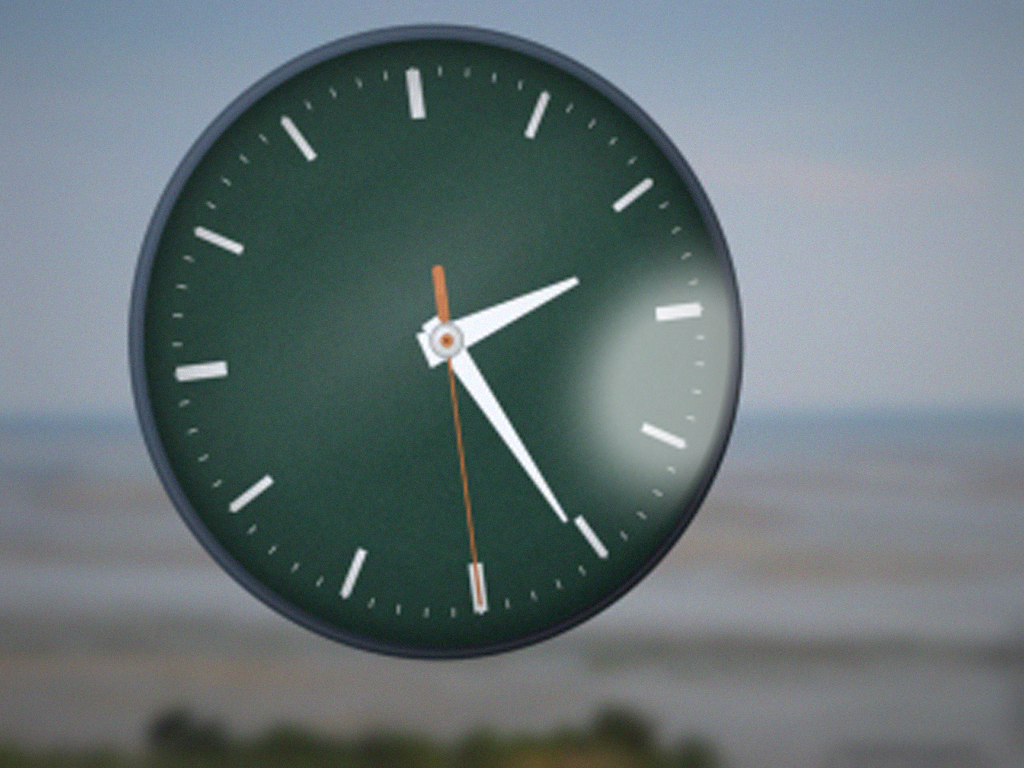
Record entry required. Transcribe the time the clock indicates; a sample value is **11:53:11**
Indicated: **2:25:30**
